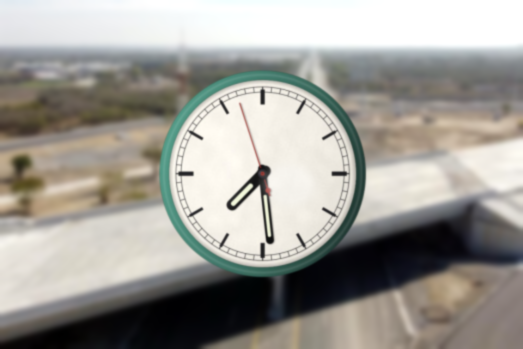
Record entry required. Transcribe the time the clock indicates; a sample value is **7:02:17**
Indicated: **7:28:57**
